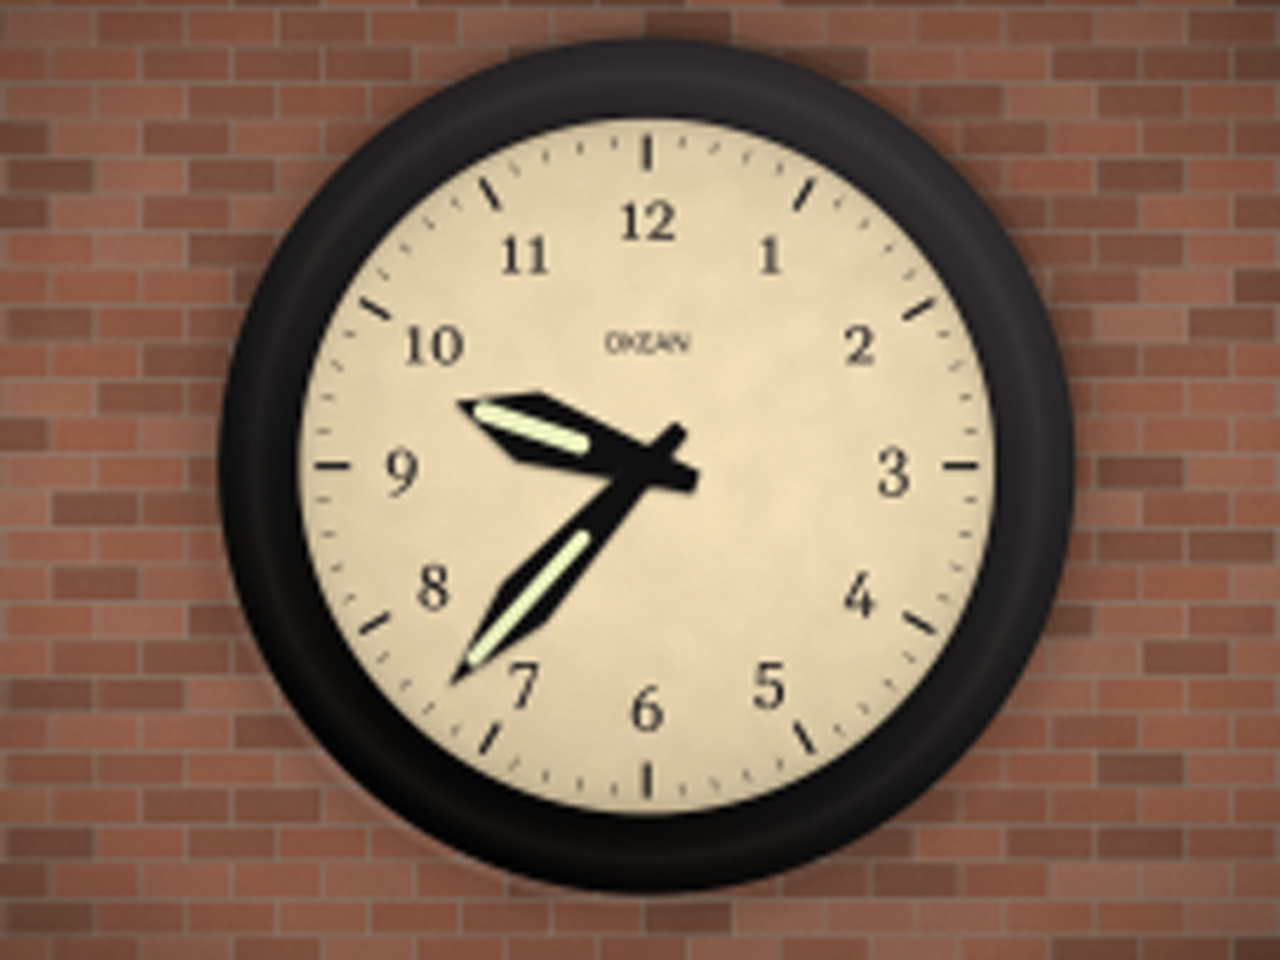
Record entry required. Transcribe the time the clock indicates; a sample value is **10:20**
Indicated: **9:37**
